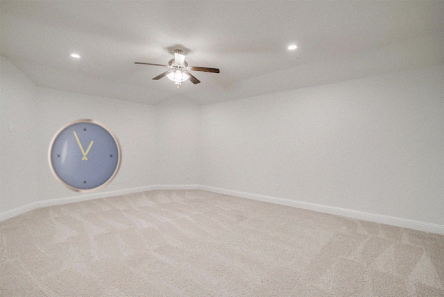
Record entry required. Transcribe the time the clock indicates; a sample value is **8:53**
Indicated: **12:56**
